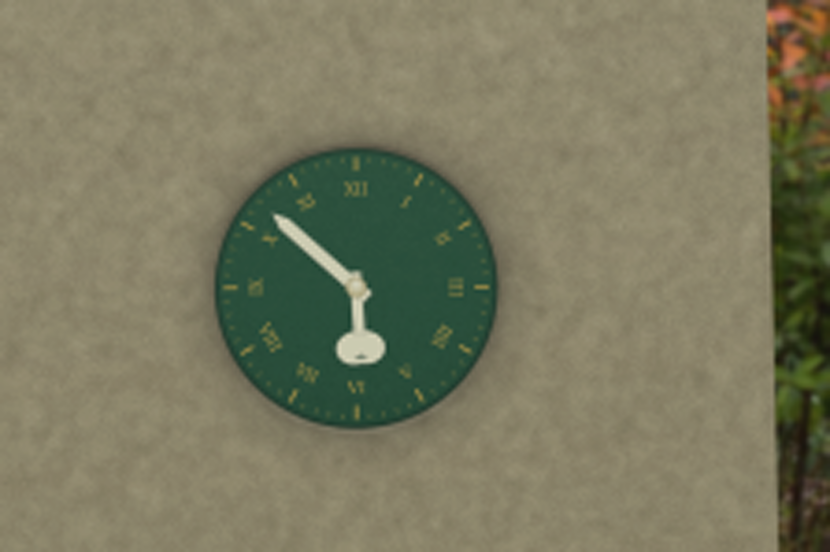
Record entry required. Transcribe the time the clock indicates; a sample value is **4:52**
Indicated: **5:52**
